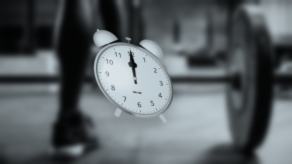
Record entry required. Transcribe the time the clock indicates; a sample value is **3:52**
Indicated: **12:00**
